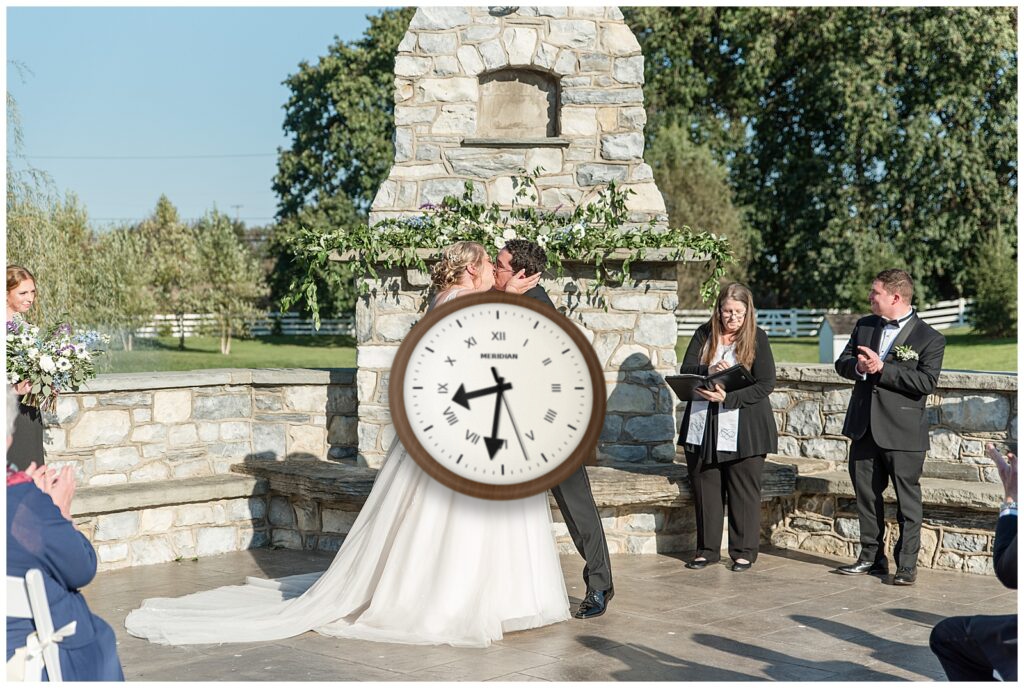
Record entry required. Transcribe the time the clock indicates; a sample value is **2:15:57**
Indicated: **8:31:27**
